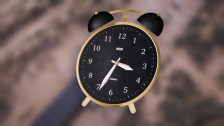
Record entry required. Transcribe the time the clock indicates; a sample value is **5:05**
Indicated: **3:34**
